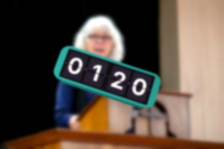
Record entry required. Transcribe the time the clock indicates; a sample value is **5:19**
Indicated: **1:20**
